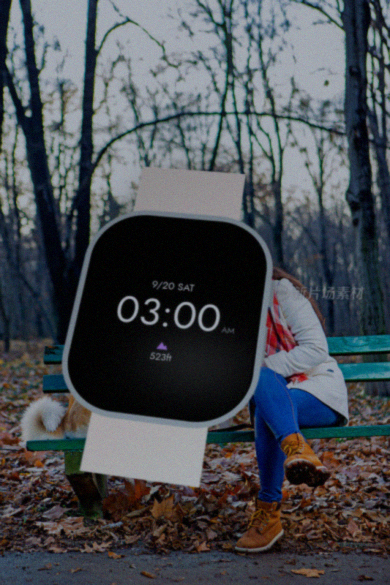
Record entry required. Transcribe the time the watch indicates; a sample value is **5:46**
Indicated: **3:00**
